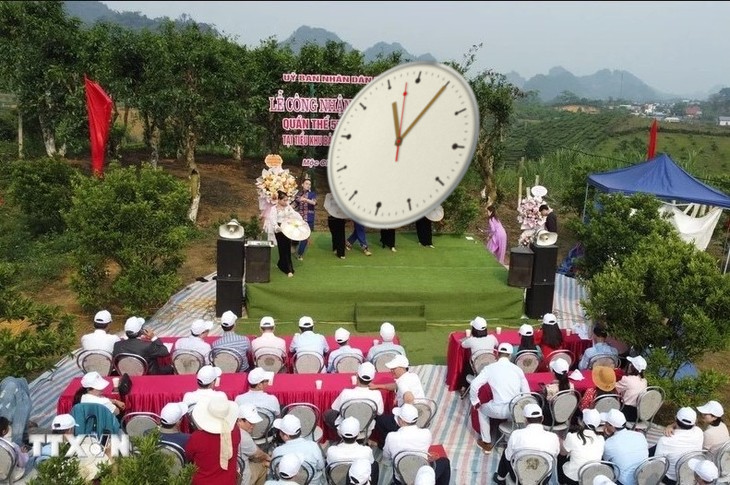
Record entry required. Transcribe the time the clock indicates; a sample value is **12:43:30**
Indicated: **11:04:58**
